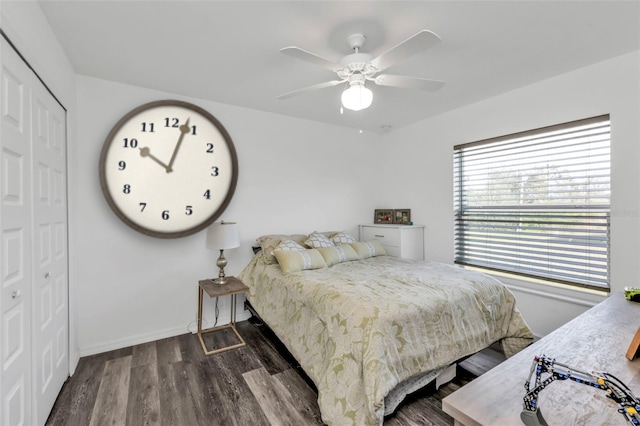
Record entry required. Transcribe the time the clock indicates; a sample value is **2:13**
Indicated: **10:03**
